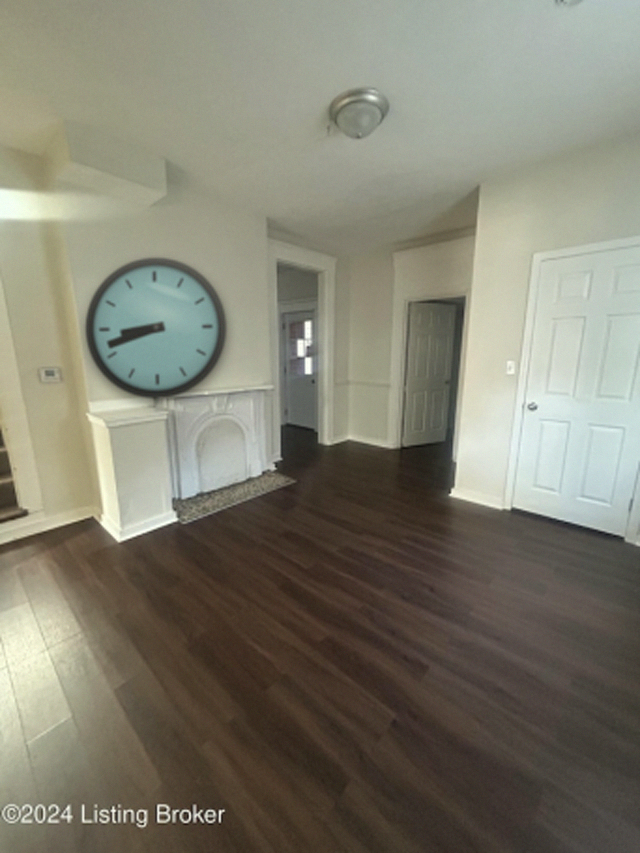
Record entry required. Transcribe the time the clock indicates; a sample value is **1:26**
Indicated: **8:42**
